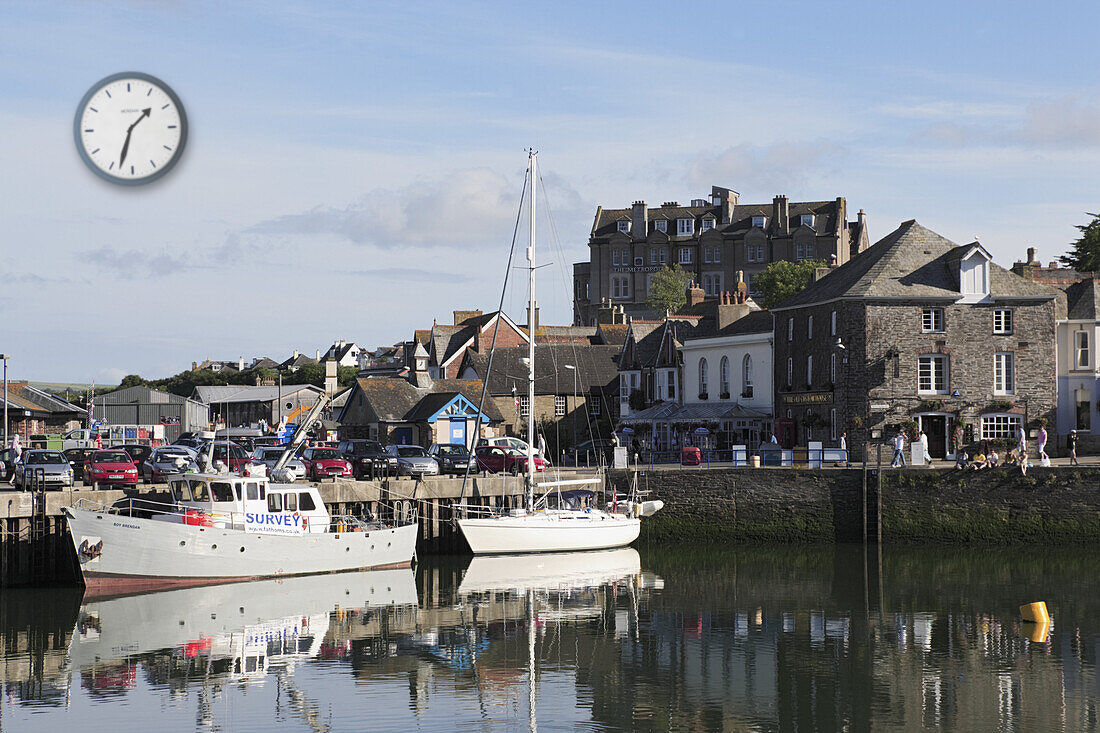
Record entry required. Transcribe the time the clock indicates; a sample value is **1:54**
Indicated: **1:33**
